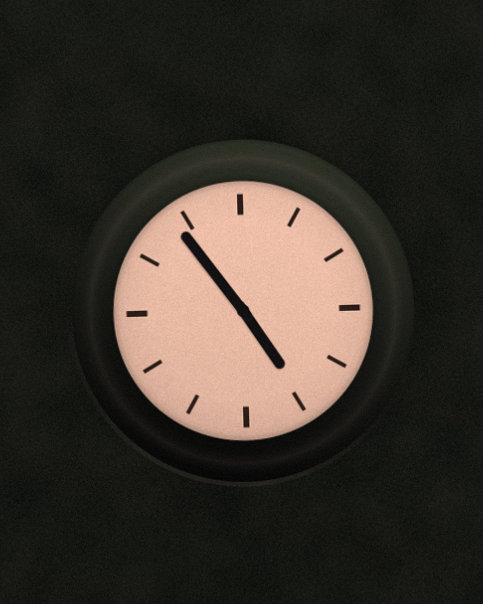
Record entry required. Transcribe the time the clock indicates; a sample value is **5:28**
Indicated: **4:54**
